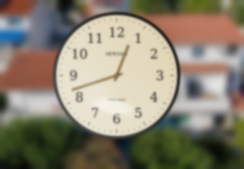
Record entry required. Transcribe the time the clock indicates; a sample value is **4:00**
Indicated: **12:42**
